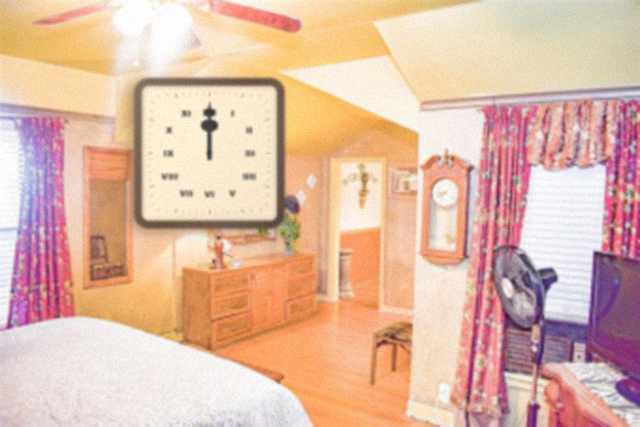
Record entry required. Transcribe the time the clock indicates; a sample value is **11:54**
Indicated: **12:00**
